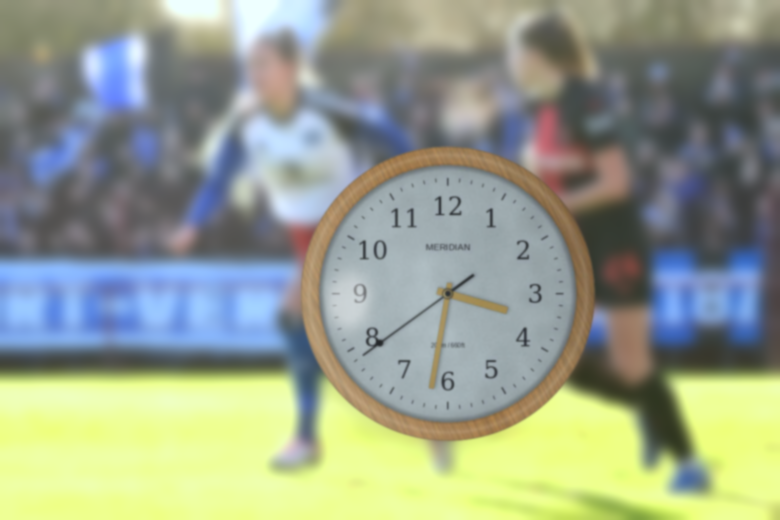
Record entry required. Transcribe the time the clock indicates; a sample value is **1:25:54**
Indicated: **3:31:39**
